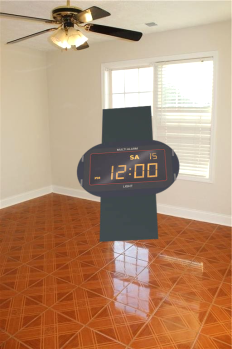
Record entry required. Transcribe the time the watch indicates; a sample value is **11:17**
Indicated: **12:00**
